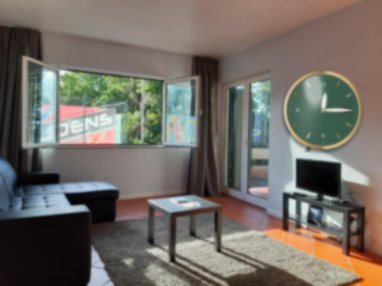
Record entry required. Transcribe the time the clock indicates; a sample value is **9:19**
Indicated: **12:15**
